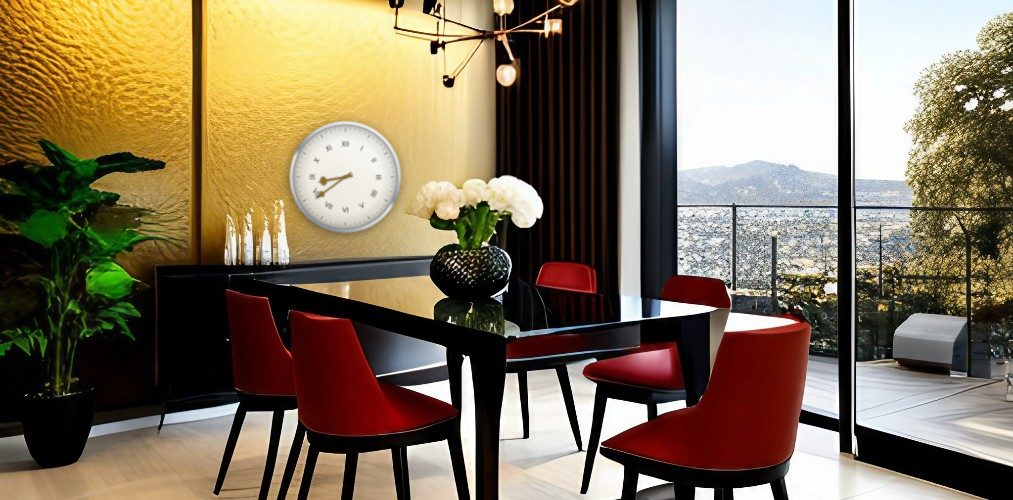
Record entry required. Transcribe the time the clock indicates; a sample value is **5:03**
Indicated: **8:39**
